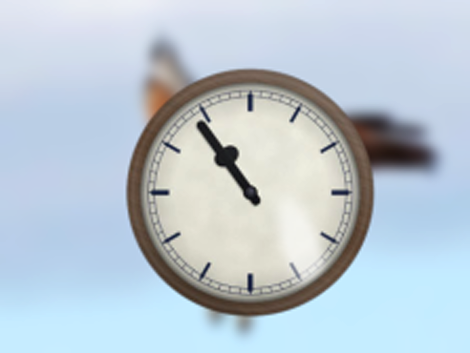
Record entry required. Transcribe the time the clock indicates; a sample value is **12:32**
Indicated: **10:54**
